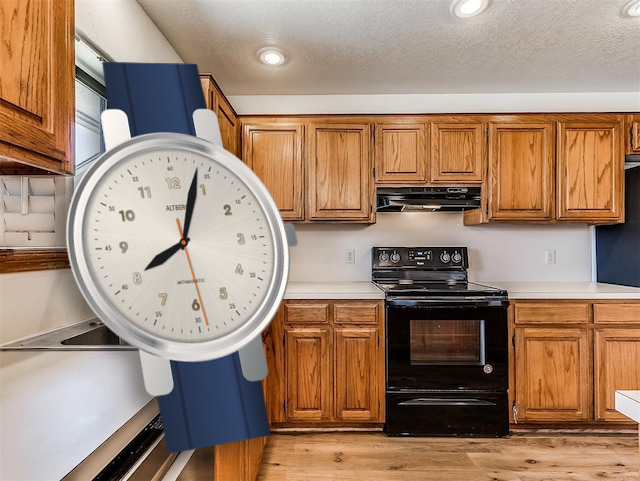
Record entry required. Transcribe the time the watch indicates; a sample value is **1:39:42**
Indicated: **8:03:29**
